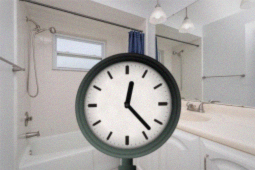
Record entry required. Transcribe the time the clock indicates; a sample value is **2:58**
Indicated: **12:23**
